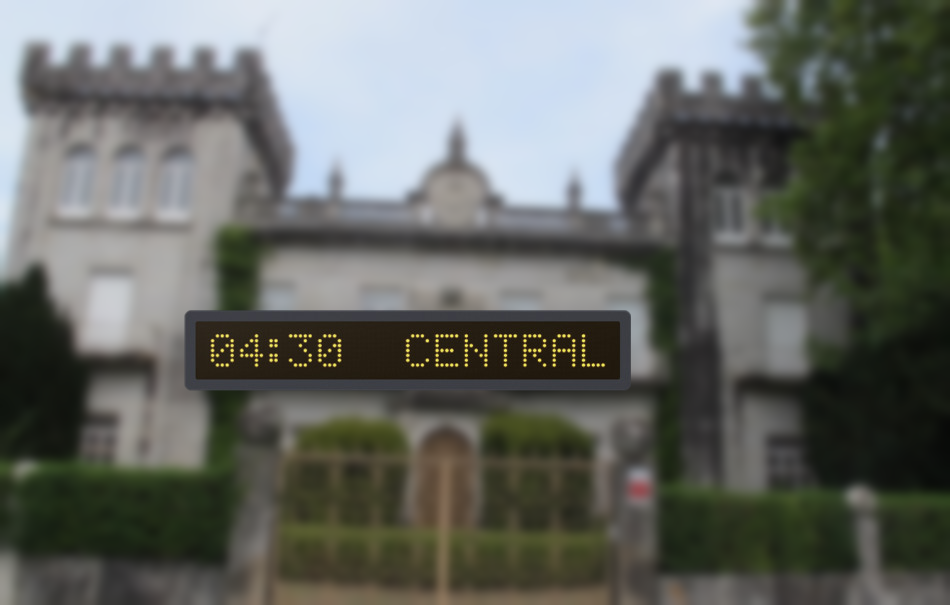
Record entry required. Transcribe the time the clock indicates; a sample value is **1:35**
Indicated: **4:30**
